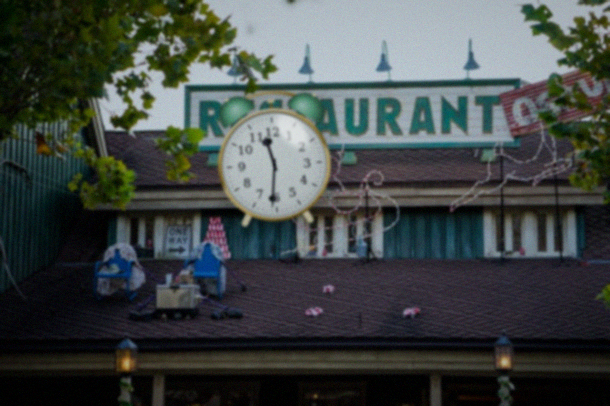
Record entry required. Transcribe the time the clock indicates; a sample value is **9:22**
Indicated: **11:31**
